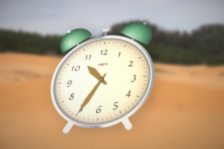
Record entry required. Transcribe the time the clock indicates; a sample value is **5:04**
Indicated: **10:35**
